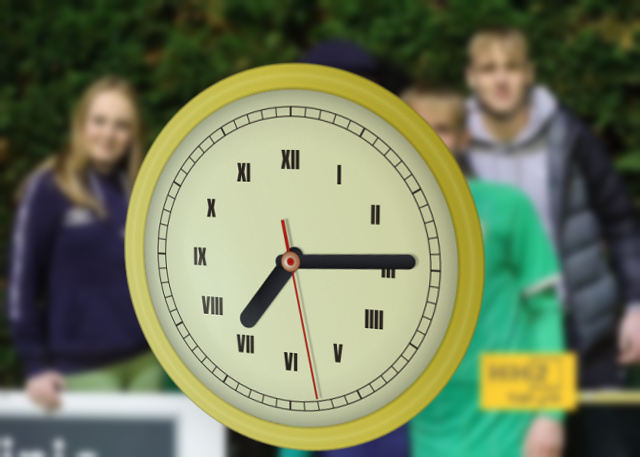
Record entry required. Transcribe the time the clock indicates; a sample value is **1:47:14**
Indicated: **7:14:28**
